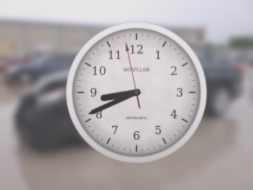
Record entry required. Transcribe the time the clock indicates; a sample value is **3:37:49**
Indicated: **8:40:58**
